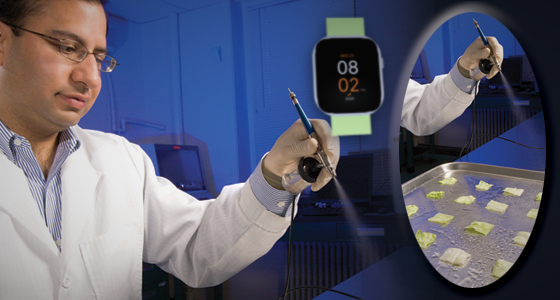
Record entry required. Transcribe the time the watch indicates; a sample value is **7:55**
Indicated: **8:02**
